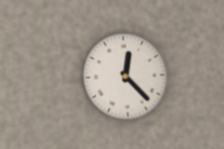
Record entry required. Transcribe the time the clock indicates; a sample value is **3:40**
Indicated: **12:23**
